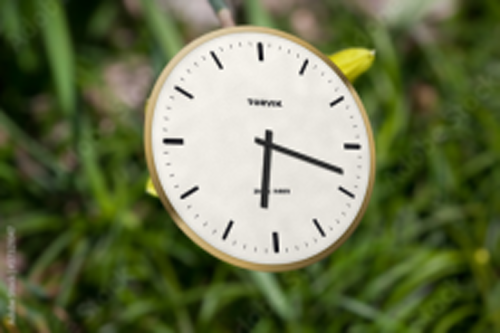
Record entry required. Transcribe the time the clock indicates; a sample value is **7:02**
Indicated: **6:18**
